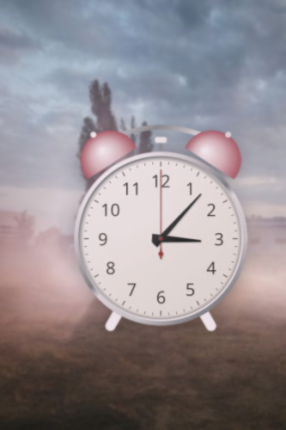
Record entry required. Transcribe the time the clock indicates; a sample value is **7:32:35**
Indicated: **3:07:00**
